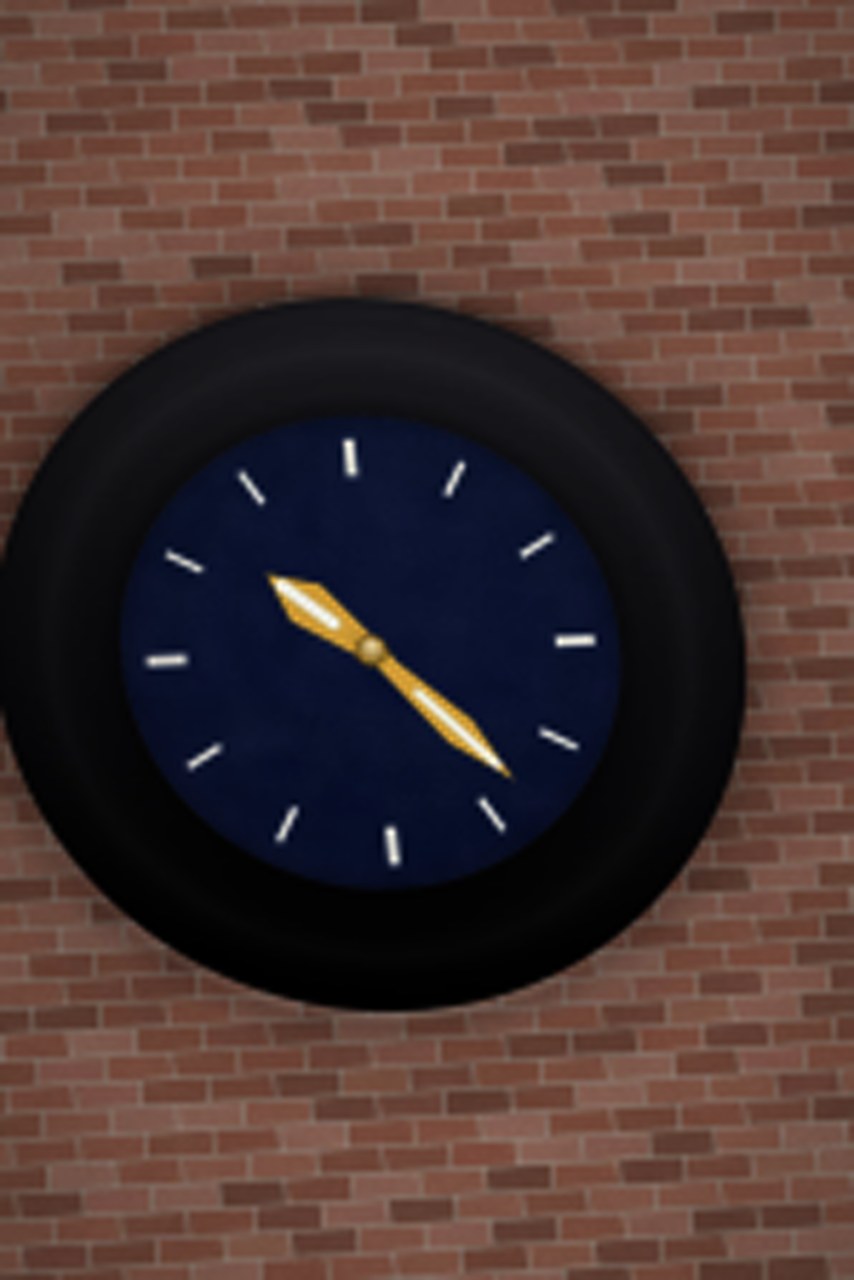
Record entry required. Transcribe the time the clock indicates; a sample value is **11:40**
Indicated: **10:23**
